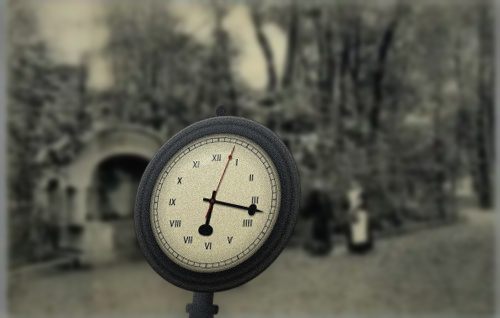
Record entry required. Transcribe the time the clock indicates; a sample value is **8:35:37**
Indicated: **6:17:03**
